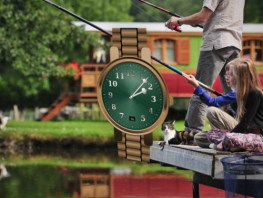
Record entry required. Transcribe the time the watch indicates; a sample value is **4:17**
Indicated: **2:07**
